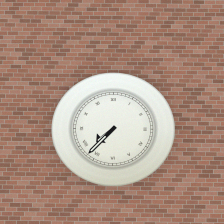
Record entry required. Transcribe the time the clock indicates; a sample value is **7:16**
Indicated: **7:37**
